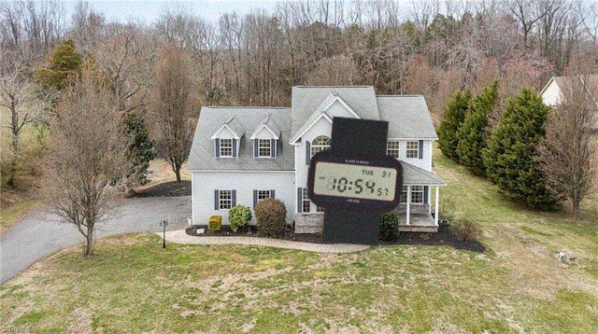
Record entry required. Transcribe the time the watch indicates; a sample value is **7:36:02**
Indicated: **10:54:57**
